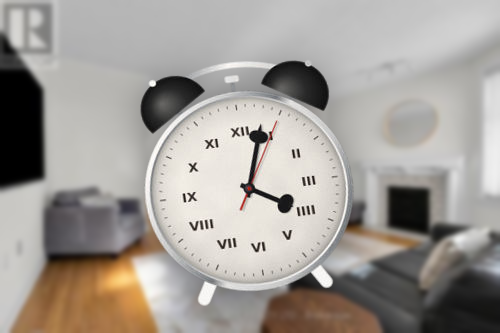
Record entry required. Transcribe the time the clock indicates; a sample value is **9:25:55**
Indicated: **4:03:05**
